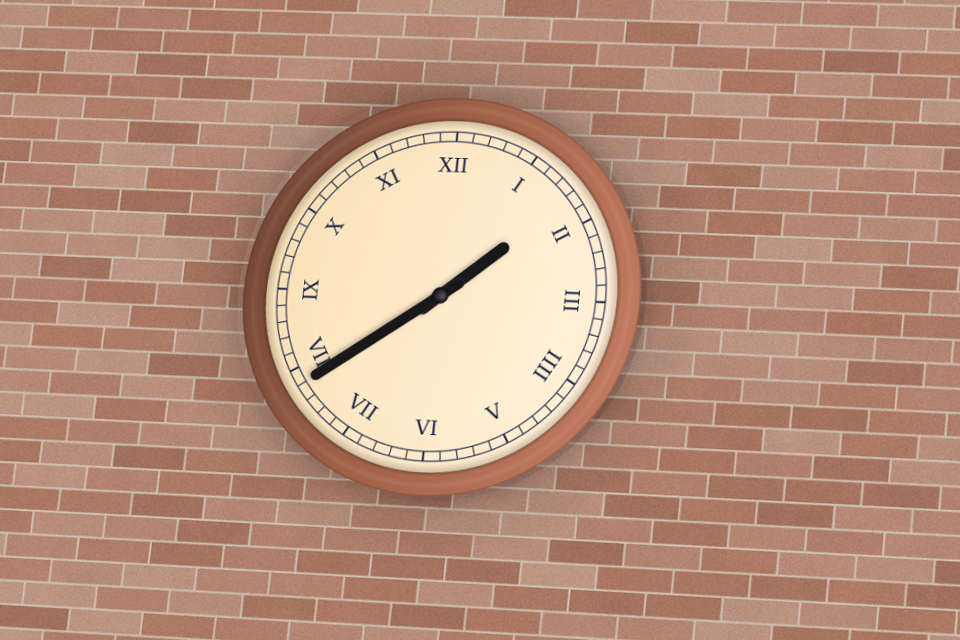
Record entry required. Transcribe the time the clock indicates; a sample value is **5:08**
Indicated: **1:39**
